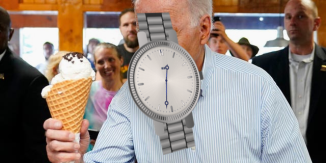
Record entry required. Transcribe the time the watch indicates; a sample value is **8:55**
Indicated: **12:32**
